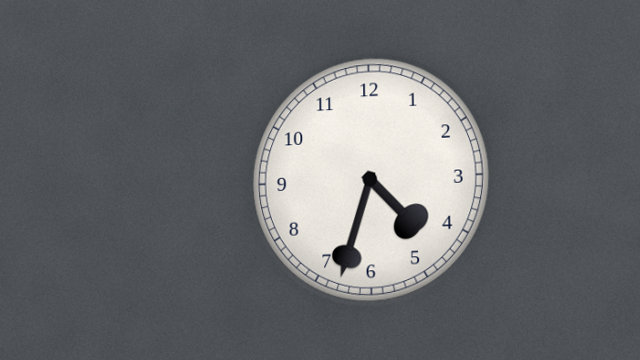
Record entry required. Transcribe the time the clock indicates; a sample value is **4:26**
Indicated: **4:33**
